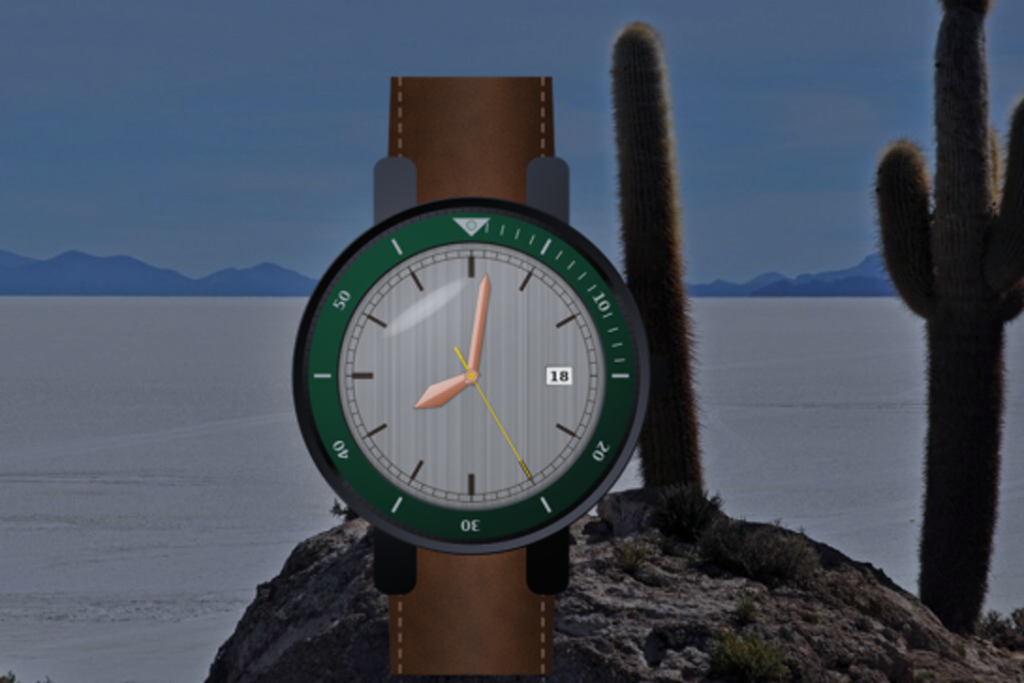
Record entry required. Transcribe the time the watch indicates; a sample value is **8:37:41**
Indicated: **8:01:25**
